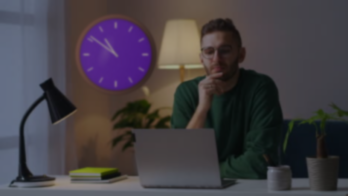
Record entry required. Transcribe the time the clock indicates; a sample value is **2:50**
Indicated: **10:51**
